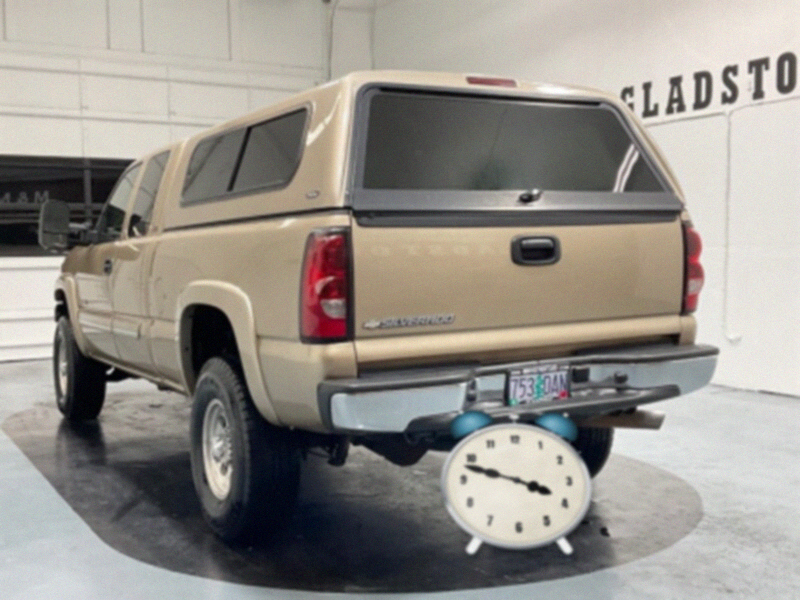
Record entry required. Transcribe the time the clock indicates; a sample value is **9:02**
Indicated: **3:48**
